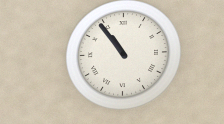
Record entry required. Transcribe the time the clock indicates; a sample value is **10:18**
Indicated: **10:54**
